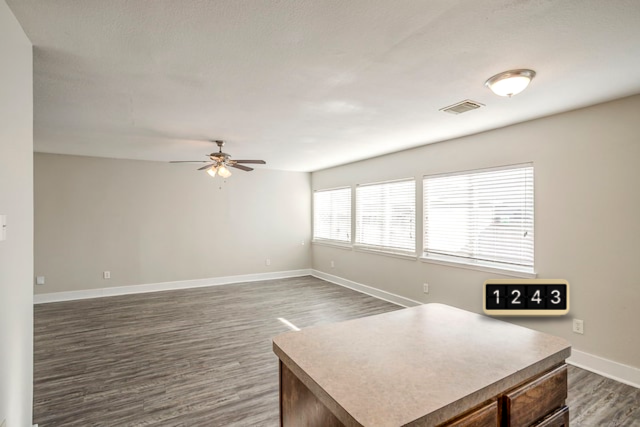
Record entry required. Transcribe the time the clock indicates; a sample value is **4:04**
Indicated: **12:43**
